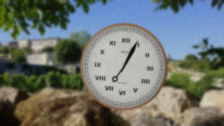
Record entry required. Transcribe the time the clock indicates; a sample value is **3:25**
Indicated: **7:04**
